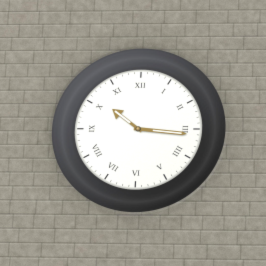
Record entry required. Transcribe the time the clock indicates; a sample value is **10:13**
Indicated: **10:16**
